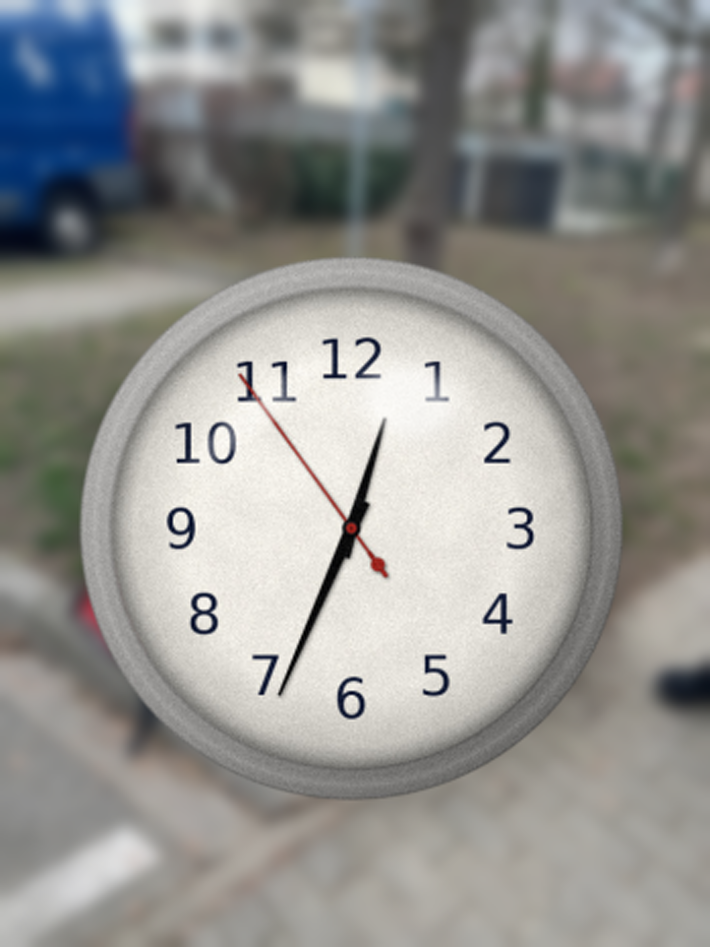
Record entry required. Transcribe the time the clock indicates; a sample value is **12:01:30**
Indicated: **12:33:54**
